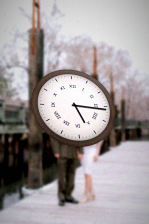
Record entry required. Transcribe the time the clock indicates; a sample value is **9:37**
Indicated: **5:16**
